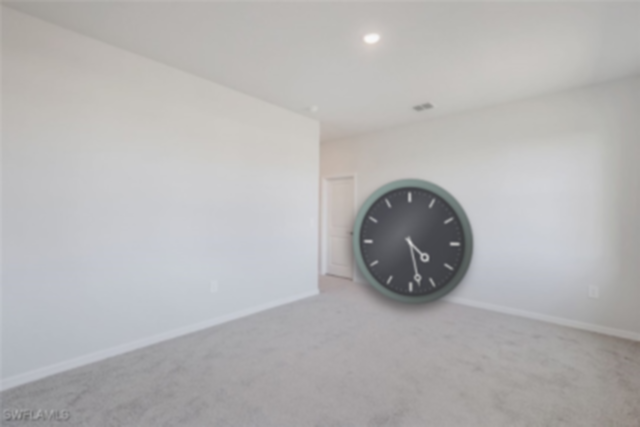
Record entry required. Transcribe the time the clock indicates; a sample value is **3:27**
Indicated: **4:28**
